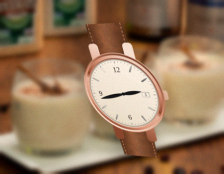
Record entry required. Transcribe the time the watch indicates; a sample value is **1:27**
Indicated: **2:43**
